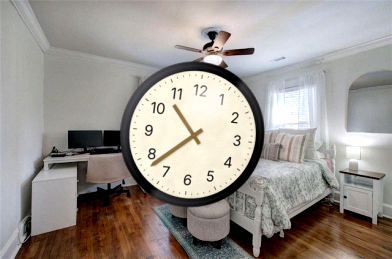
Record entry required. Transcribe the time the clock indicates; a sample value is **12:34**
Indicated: **10:38**
